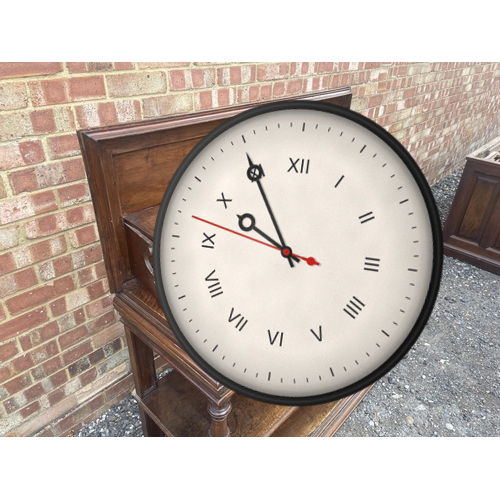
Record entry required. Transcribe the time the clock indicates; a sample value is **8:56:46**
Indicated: **9:54:47**
